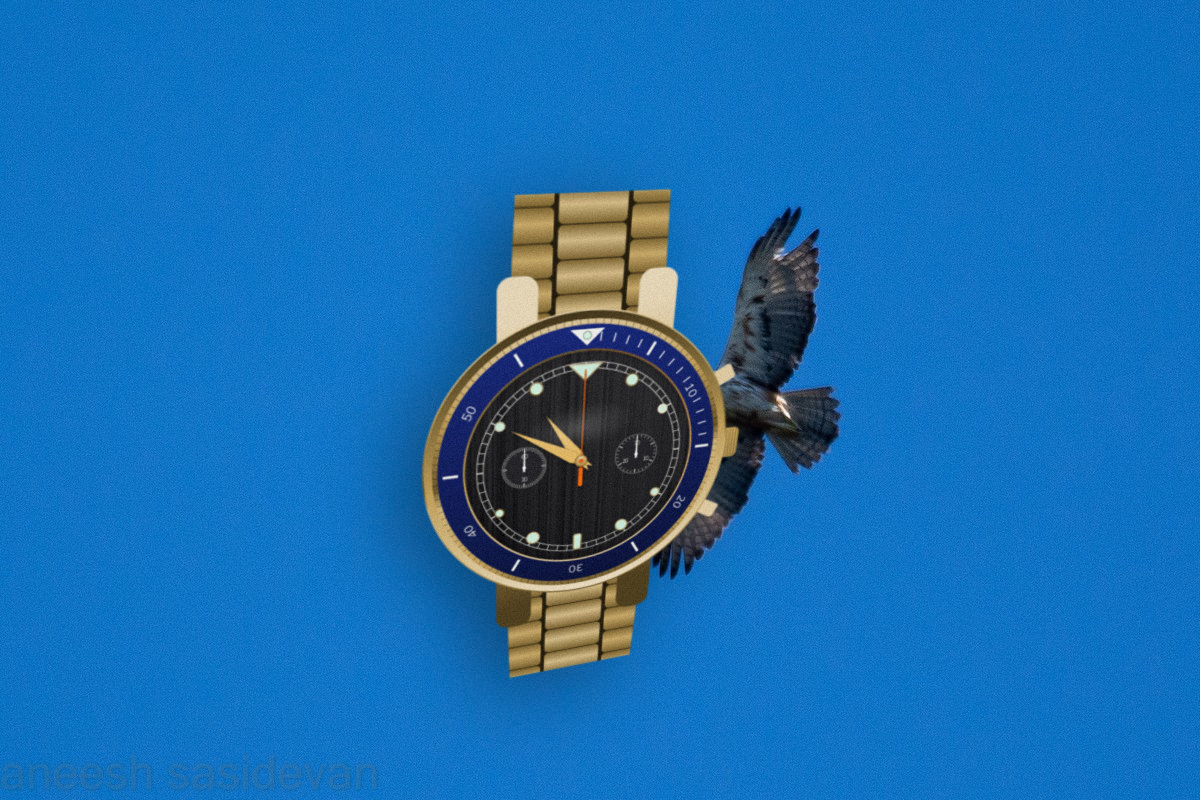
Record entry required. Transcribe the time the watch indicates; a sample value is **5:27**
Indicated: **10:50**
